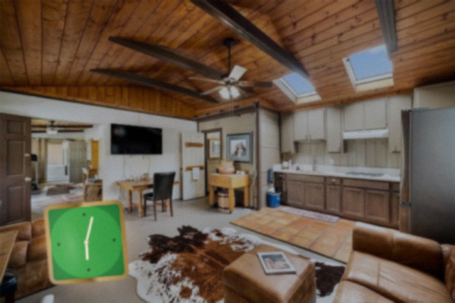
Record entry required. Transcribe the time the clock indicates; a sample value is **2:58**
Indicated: **6:03**
